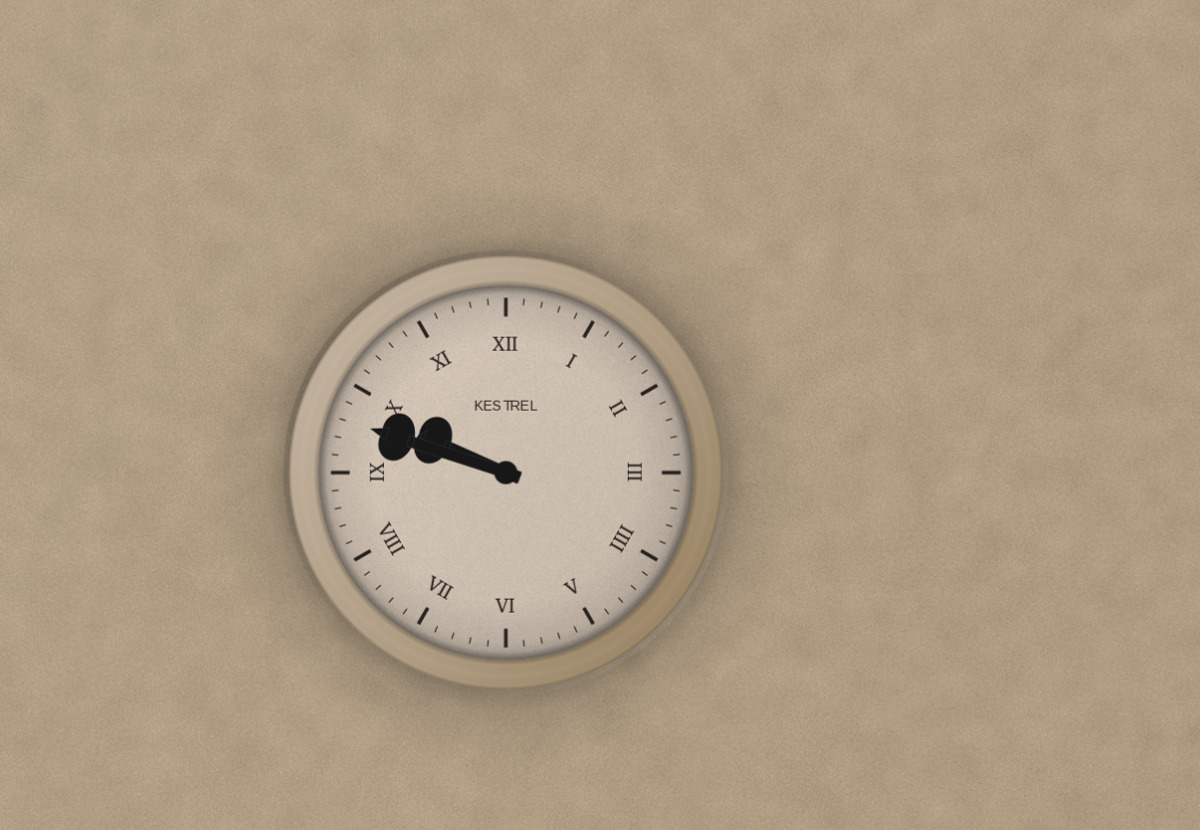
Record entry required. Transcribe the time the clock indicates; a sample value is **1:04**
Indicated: **9:48**
